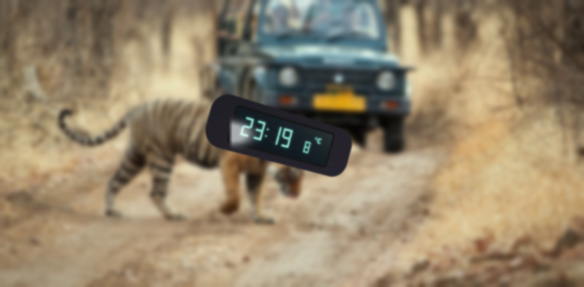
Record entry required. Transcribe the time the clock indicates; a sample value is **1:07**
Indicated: **23:19**
